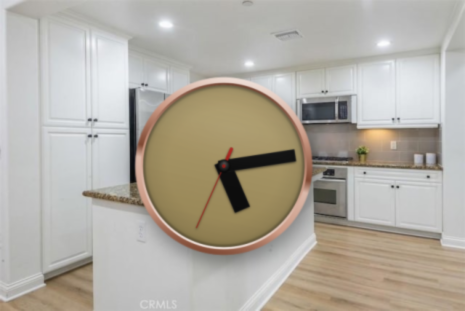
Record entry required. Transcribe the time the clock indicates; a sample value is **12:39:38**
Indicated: **5:13:34**
